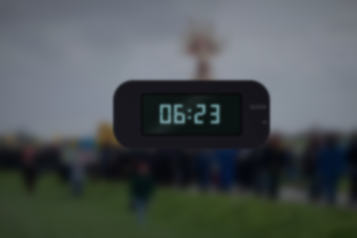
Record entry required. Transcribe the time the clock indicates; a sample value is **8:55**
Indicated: **6:23**
